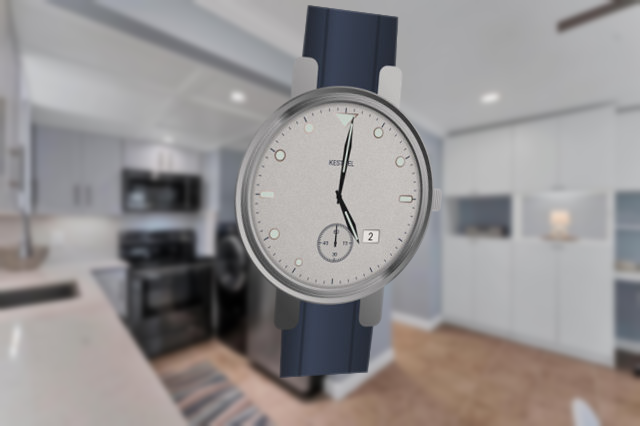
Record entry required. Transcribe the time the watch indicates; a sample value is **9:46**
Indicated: **5:01**
